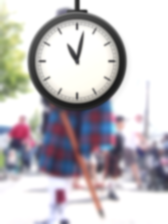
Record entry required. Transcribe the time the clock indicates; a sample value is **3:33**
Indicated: **11:02**
